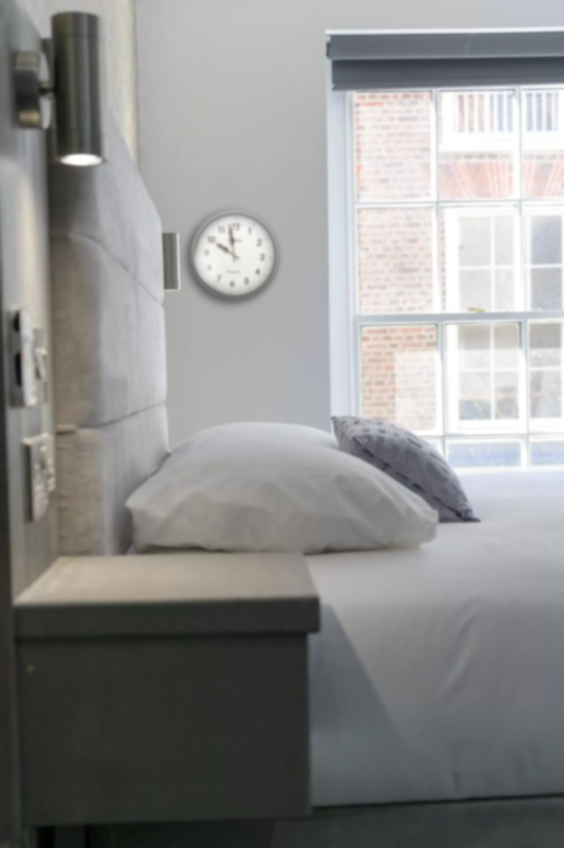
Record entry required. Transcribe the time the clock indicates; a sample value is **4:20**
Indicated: **9:58**
